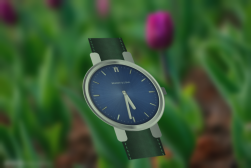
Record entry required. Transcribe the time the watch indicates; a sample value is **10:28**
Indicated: **5:31**
